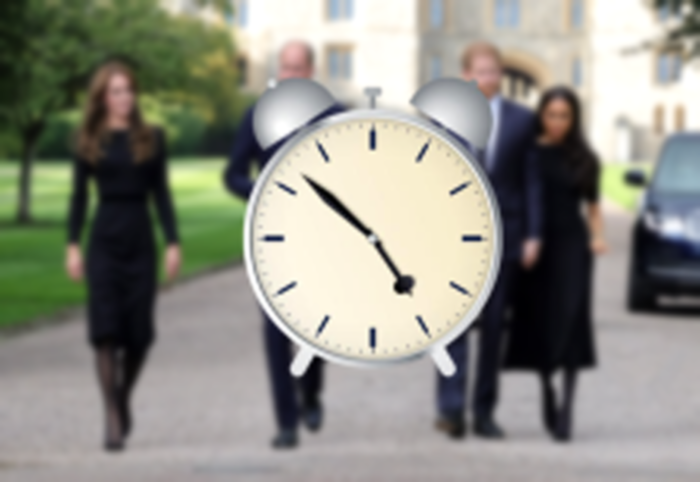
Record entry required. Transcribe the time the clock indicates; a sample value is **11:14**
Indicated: **4:52**
